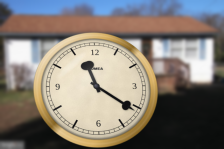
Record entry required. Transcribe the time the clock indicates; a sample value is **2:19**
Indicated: **11:21**
